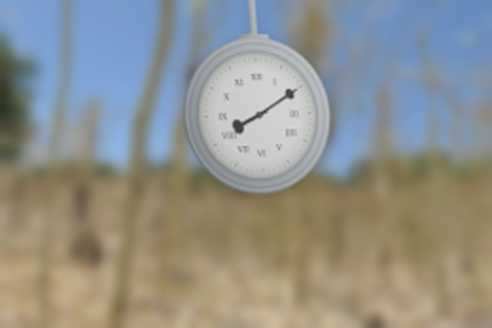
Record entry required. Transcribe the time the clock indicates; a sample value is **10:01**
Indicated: **8:10**
